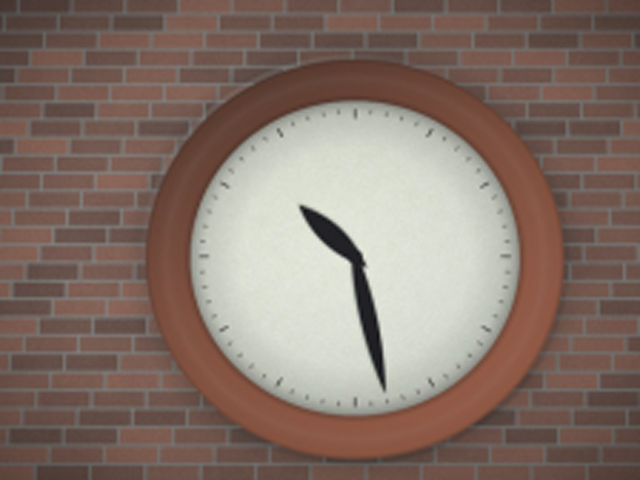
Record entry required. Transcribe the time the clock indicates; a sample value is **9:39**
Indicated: **10:28**
